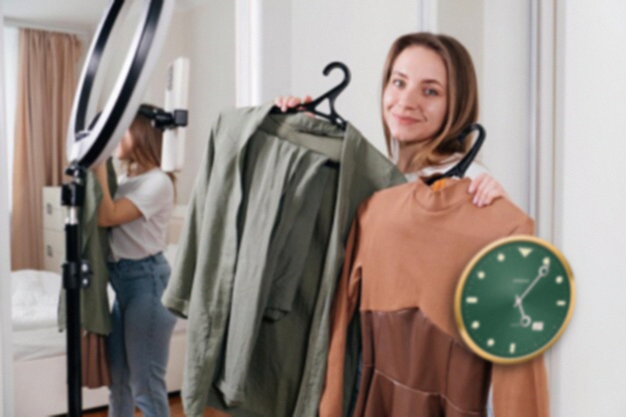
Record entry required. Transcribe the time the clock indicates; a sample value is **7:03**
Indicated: **5:06**
